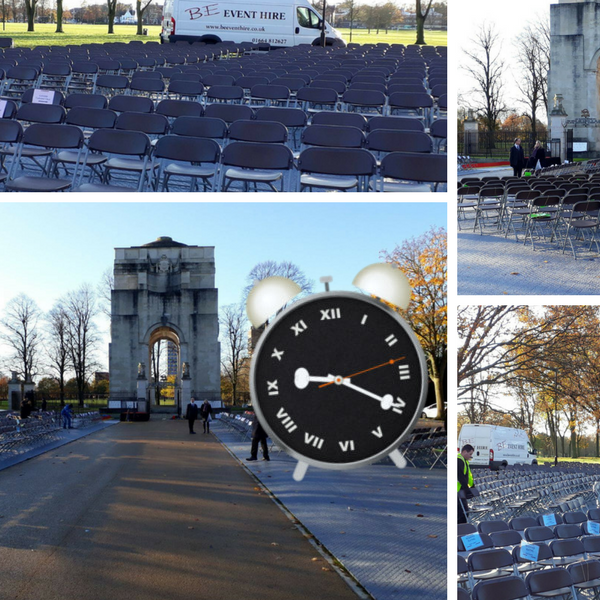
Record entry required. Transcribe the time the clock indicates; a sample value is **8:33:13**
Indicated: **9:20:13**
